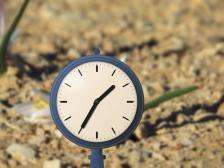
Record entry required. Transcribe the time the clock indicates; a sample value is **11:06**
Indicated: **1:35**
